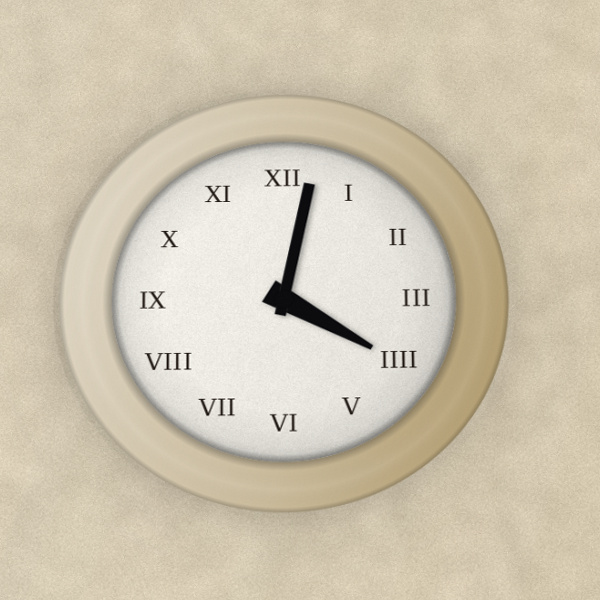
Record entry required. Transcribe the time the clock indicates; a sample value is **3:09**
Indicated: **4:02**
